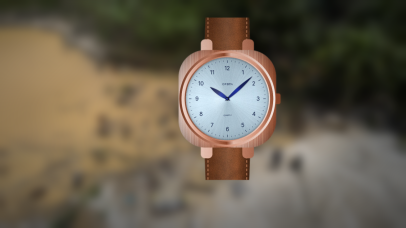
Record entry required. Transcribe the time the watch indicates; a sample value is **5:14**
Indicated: **10:08**
